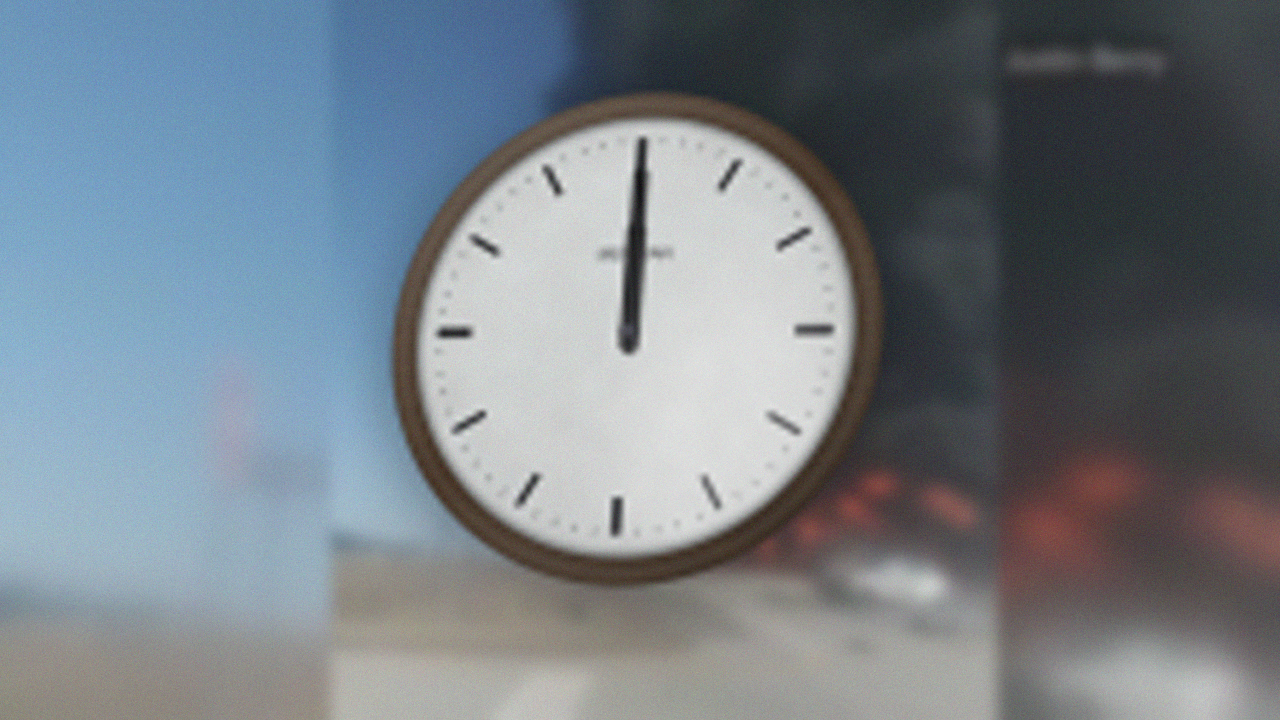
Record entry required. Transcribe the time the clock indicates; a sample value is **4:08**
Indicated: **12:00**
